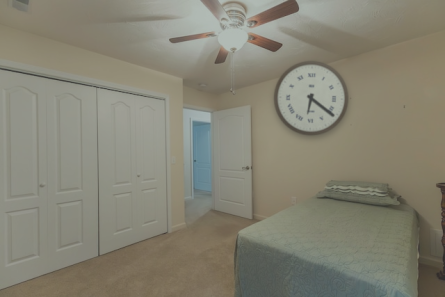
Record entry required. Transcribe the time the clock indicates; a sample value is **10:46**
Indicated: **6:21**
